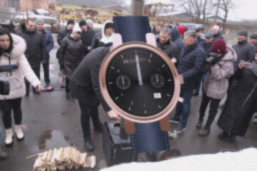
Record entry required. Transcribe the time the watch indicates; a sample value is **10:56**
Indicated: **12:00**
